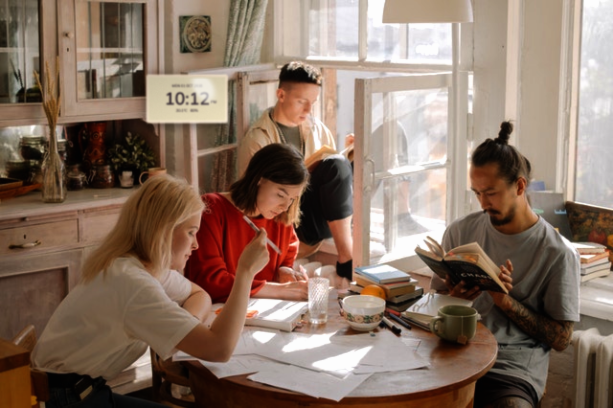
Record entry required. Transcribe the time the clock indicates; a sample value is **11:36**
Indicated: **10:12**
